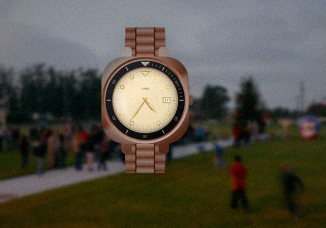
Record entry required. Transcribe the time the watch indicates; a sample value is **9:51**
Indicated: **4:36**
